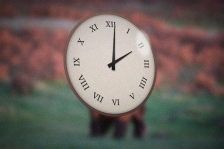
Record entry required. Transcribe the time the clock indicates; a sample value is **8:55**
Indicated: **2:01**
